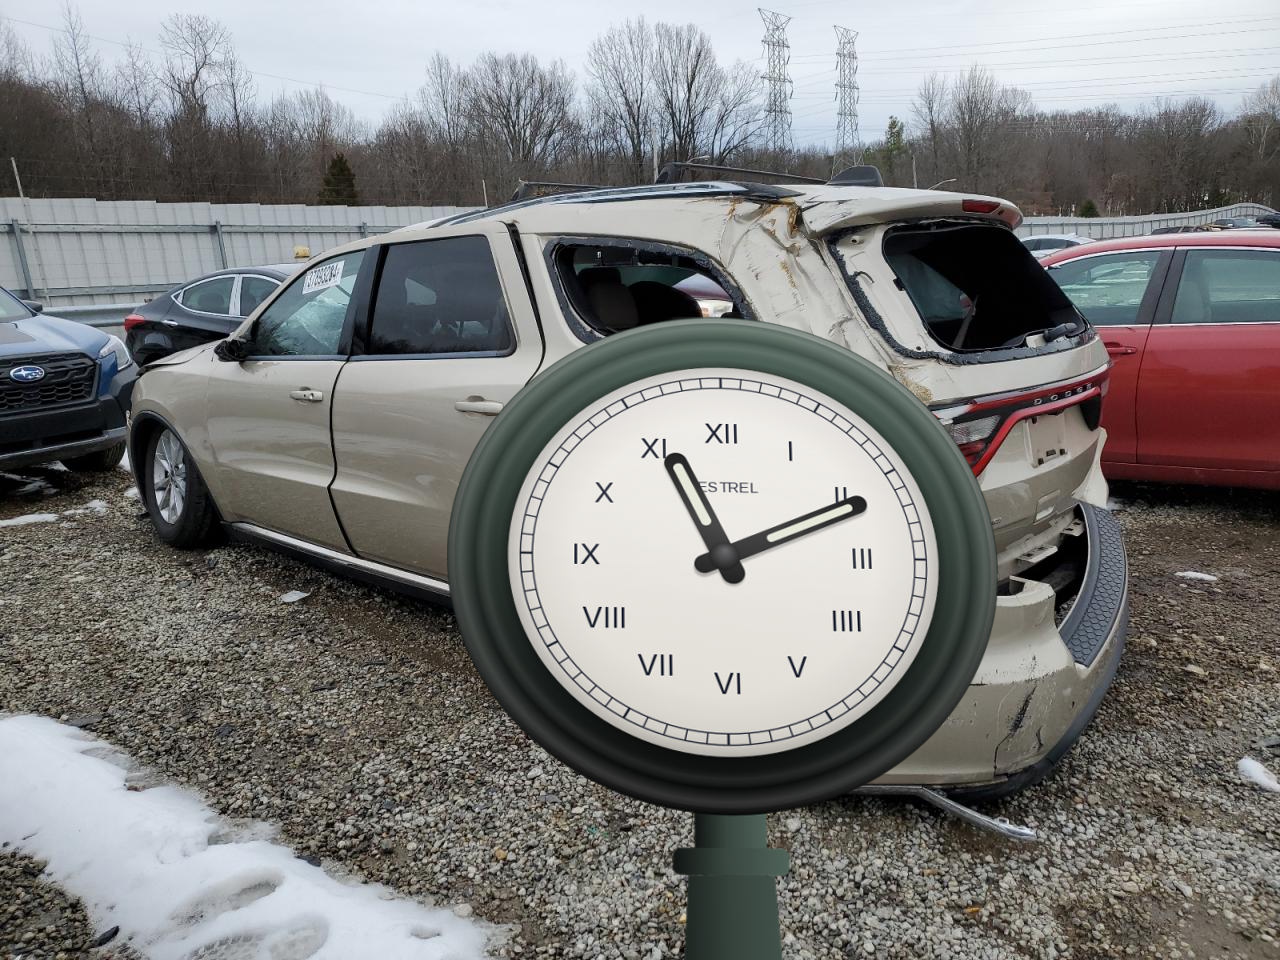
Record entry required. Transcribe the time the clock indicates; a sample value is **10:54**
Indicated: **11:11**
